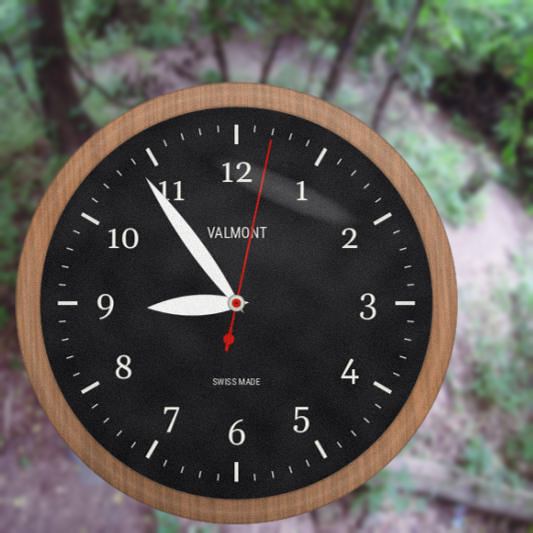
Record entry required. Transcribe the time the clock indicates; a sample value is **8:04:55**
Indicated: **8:54:02**
